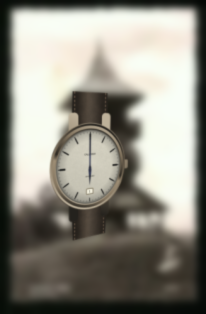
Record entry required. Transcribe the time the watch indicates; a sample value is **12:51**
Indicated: **6:00**
